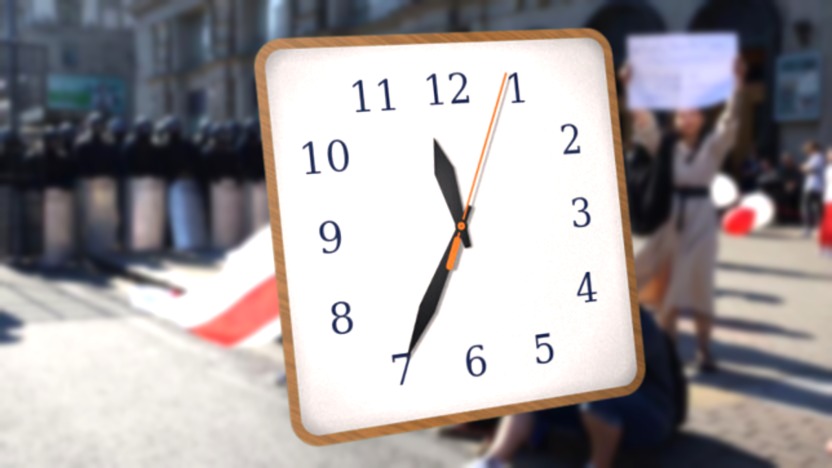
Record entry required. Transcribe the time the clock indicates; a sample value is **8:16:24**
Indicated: **11:35:04**
